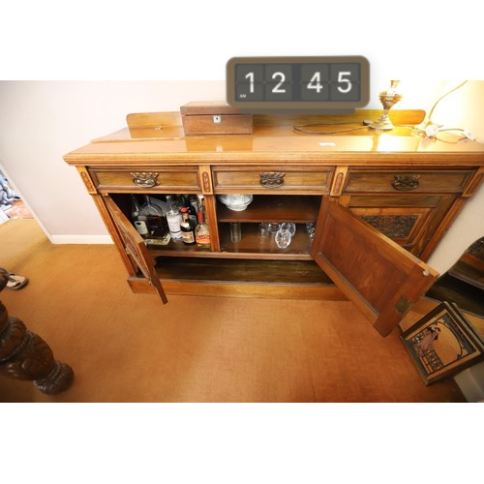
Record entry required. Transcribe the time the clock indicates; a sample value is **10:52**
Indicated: **12:45**
